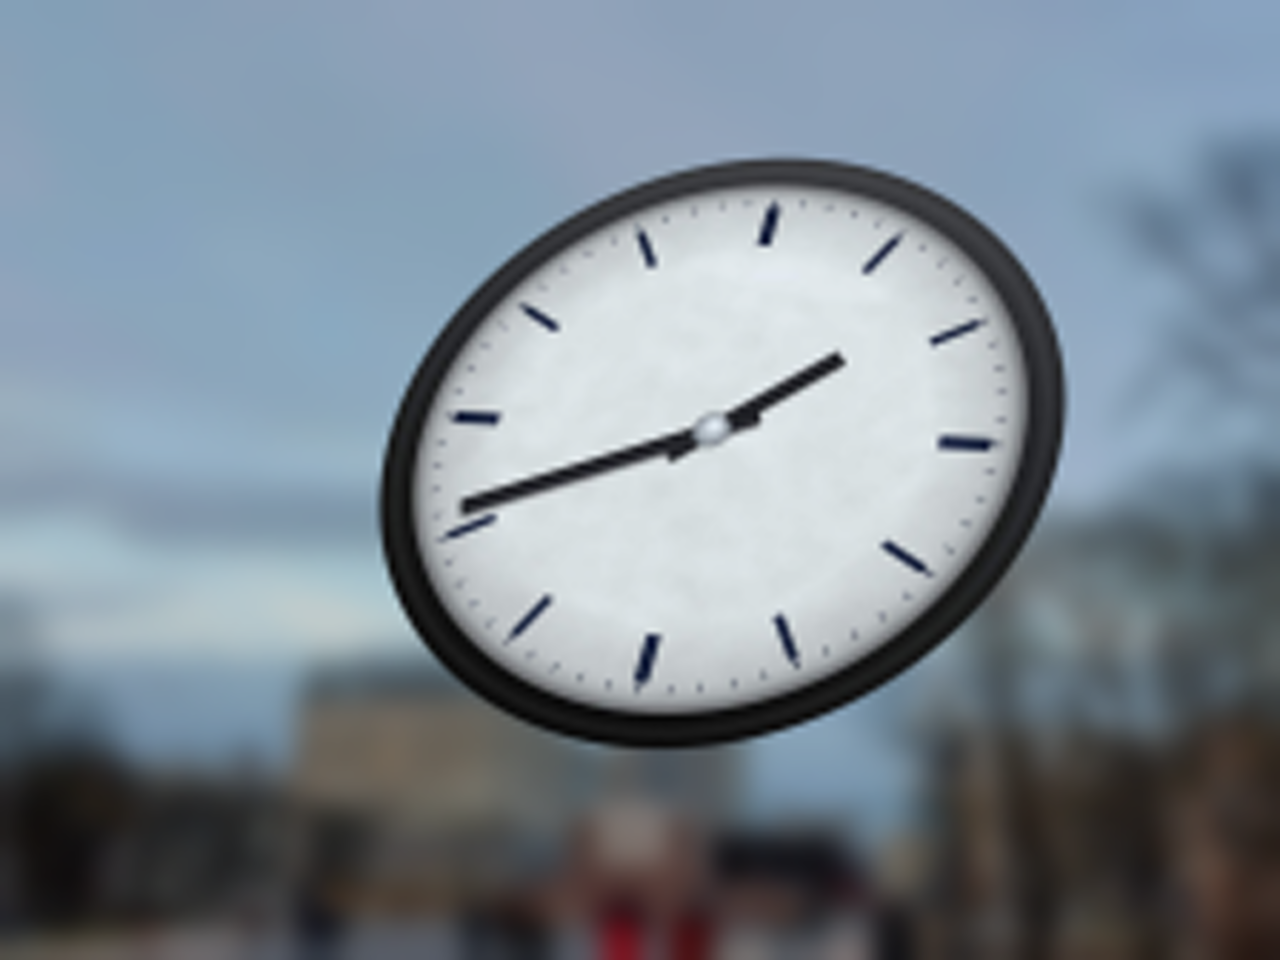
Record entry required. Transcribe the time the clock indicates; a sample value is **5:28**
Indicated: **1:41**
